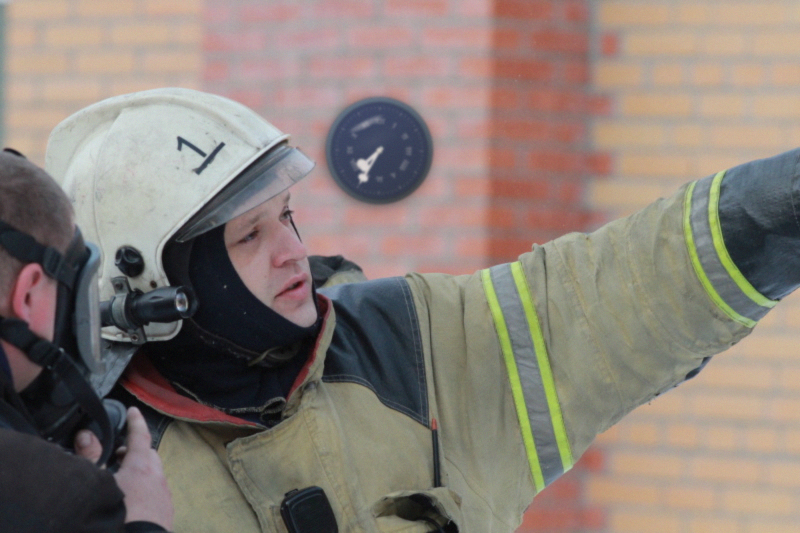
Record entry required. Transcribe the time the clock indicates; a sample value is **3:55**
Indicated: **7:35**
